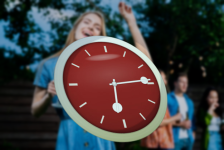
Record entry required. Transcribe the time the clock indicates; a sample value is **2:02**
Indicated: **6:14**
